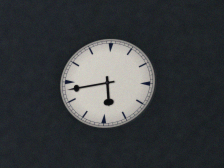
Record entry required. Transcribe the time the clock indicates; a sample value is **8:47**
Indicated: **5:43**
